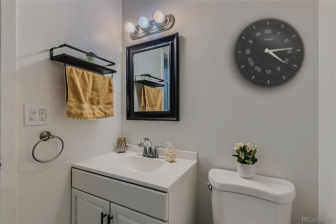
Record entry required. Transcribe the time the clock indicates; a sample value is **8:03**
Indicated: **4:14**
